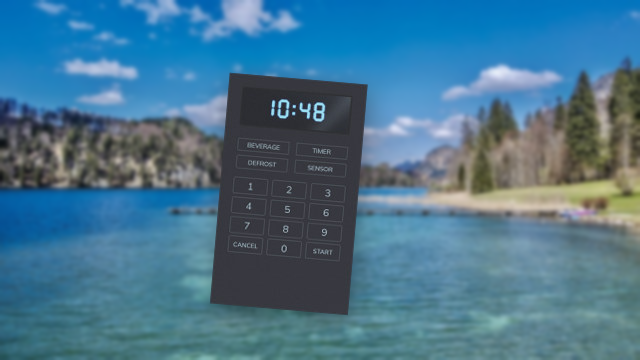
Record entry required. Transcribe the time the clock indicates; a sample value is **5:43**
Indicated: **10:48**
